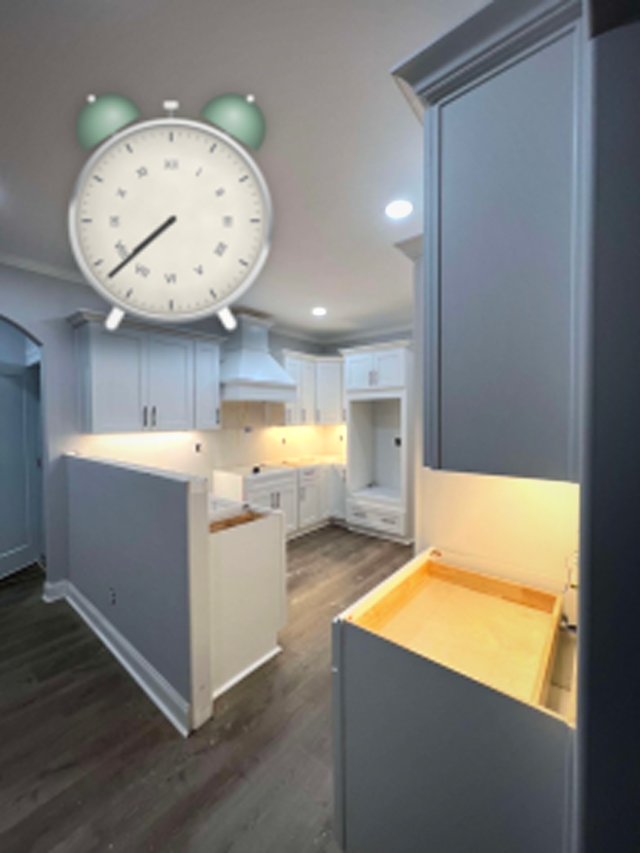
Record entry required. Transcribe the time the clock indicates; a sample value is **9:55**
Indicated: **7:38**
